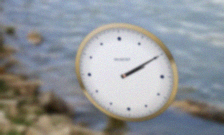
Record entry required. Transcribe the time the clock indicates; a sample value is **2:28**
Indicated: **2:10**
